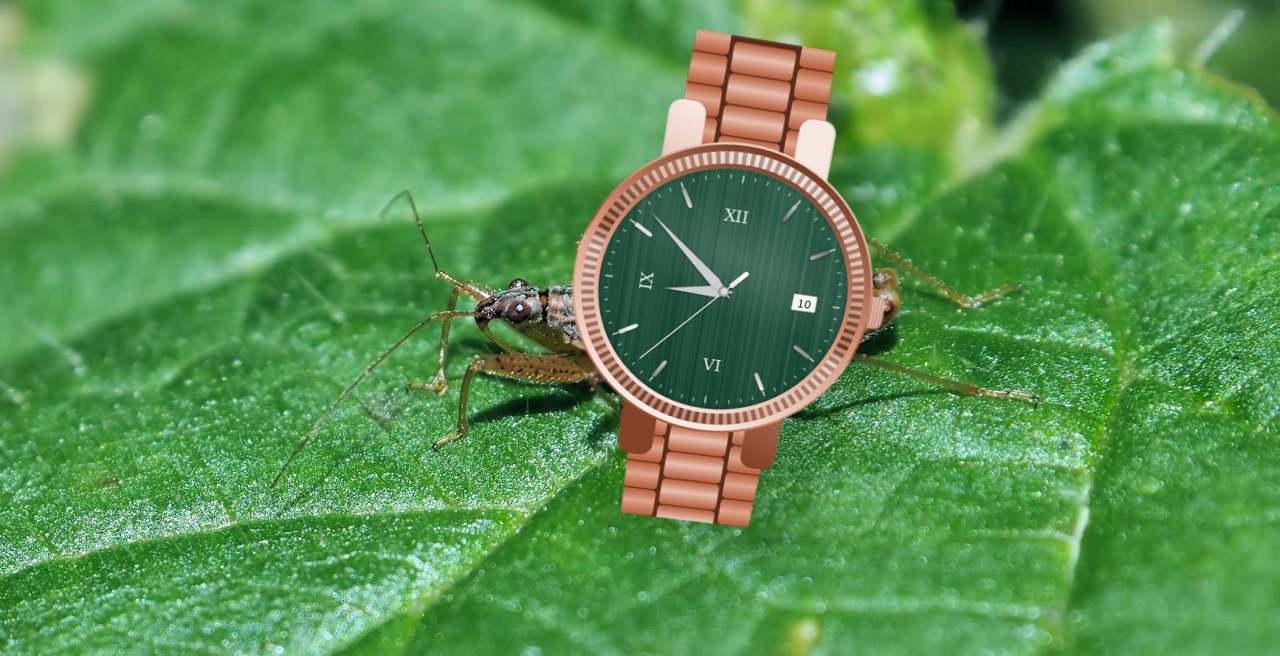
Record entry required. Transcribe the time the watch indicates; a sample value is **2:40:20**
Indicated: **8:51:37**
